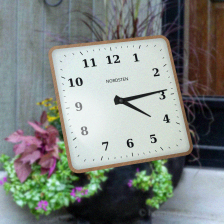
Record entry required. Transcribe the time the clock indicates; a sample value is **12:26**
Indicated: **4:14**
